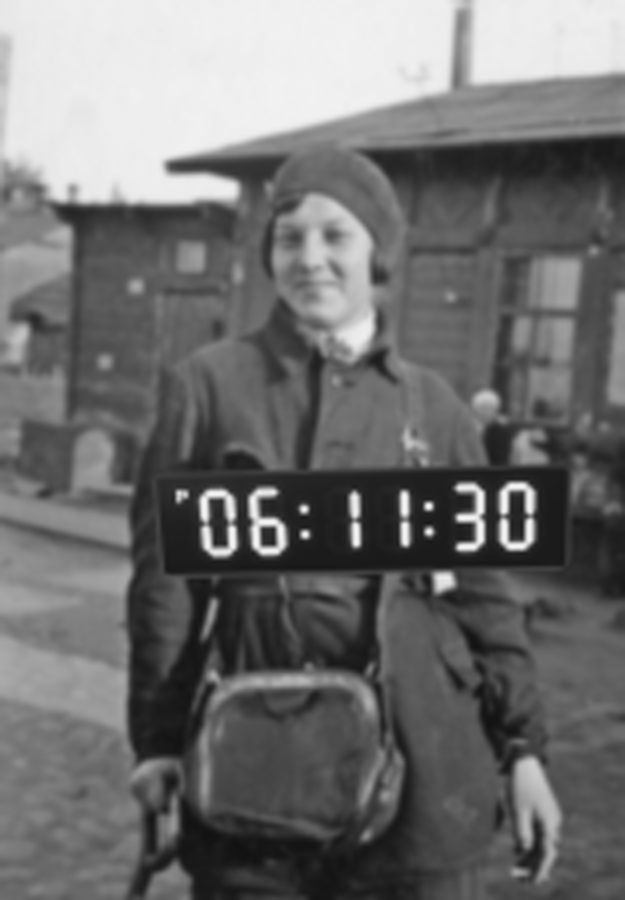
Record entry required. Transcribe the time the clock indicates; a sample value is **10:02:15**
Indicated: **6:11:30**
